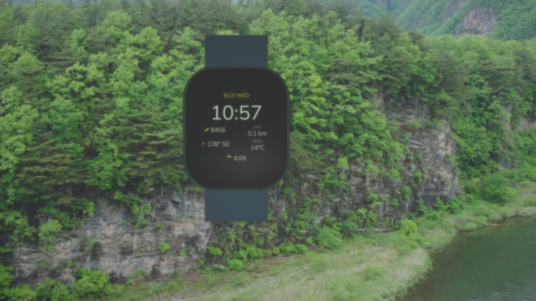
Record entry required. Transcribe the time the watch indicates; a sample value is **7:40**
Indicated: **10:57**
